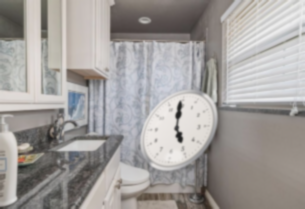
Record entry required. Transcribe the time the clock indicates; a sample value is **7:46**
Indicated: **4:59**
